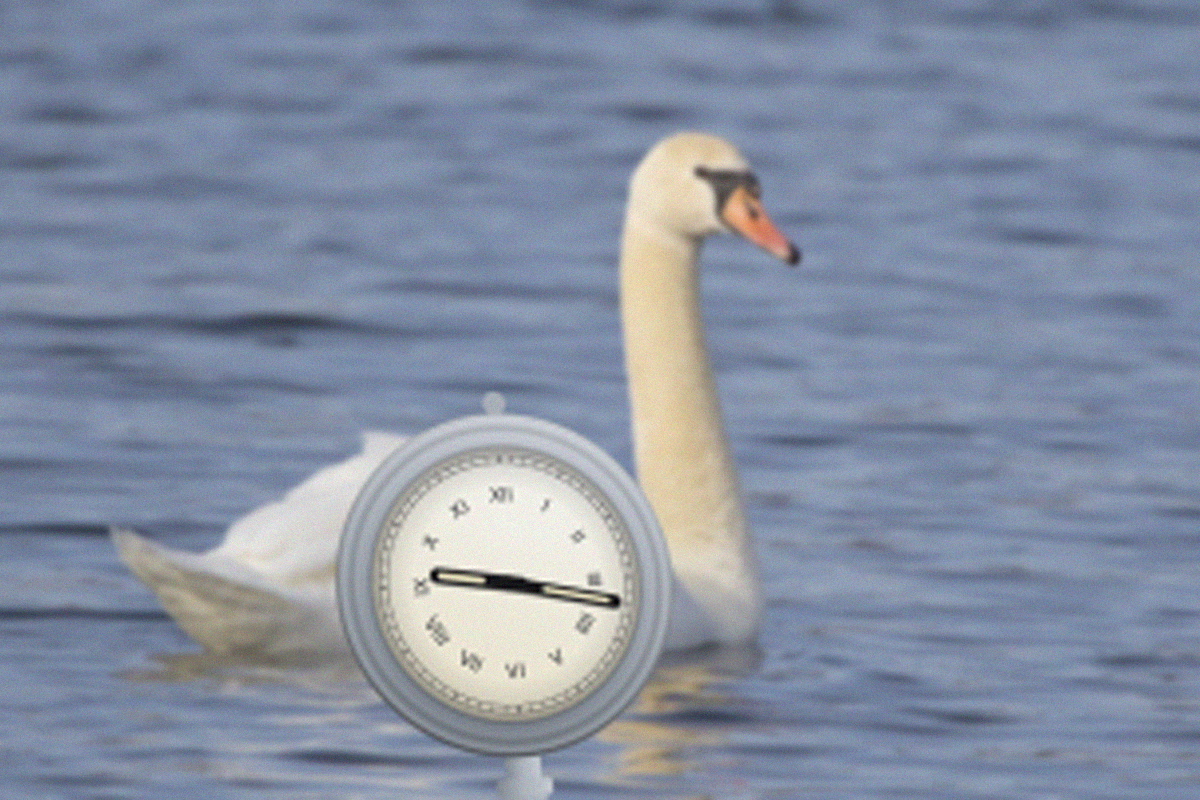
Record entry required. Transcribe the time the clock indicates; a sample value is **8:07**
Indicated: **9:17**
